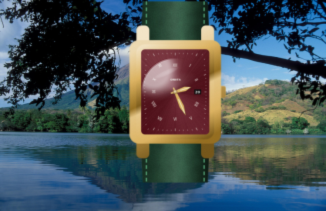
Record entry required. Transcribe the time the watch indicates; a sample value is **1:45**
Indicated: **2:26**
